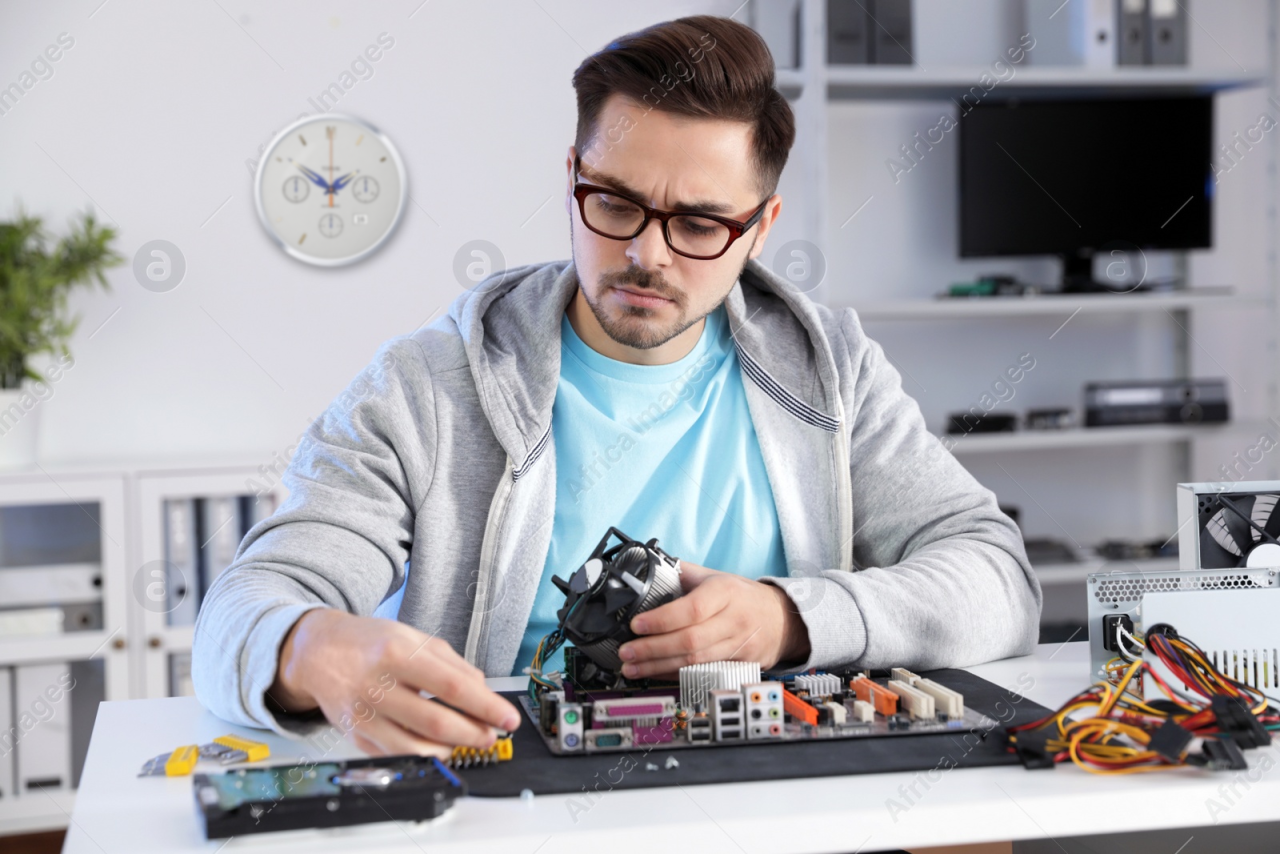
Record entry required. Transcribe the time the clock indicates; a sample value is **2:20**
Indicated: **1:51**
